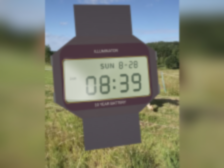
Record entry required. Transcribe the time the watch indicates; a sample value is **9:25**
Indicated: **8:39**
